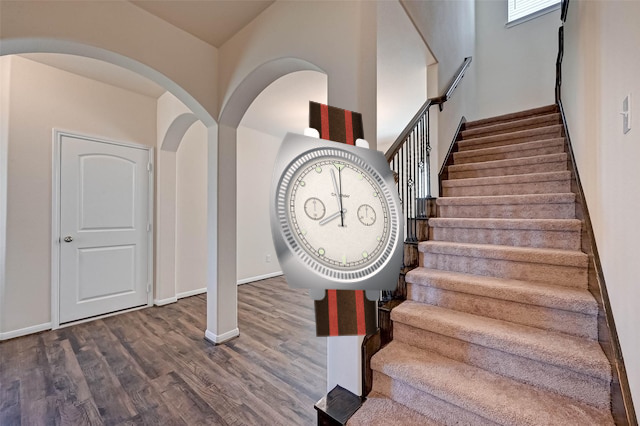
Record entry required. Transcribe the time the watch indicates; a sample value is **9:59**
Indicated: **7:58**
